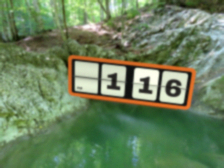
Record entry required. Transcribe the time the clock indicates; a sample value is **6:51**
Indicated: **1:16**
